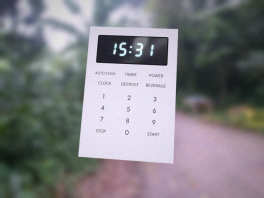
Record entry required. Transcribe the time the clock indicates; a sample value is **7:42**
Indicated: **15:31**
